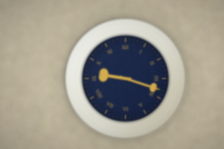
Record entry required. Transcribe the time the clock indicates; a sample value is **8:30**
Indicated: **9:18**
